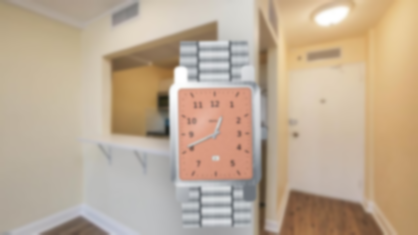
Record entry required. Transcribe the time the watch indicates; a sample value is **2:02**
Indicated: **12:41**
